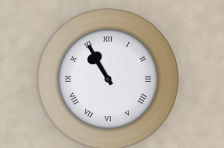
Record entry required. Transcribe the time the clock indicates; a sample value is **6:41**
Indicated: **10:55**
